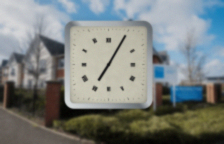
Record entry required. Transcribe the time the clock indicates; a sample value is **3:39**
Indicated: **7:05**
